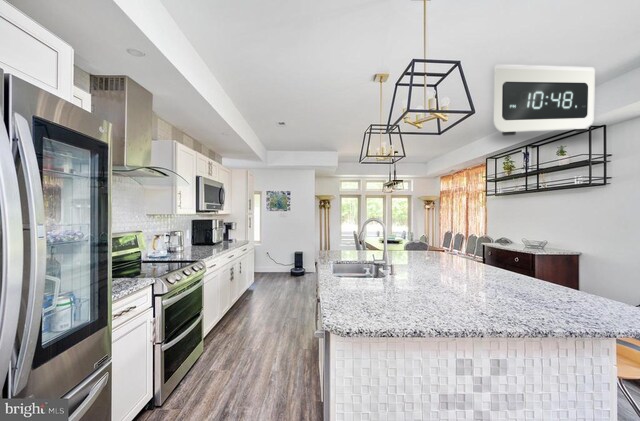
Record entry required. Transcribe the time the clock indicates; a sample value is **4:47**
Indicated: **10:48**
